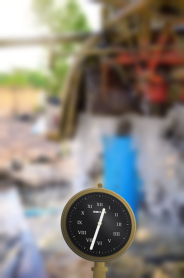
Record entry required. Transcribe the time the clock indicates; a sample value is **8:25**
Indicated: **12:33**
